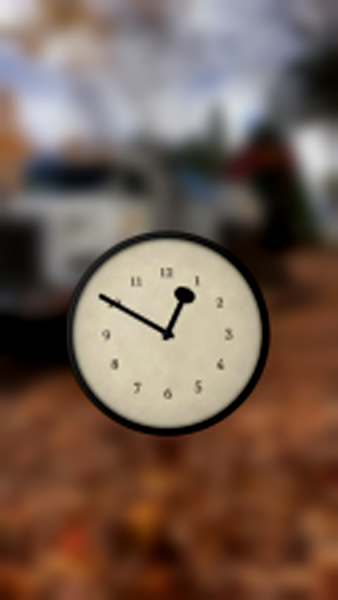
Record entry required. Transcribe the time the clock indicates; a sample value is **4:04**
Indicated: **12:50**
